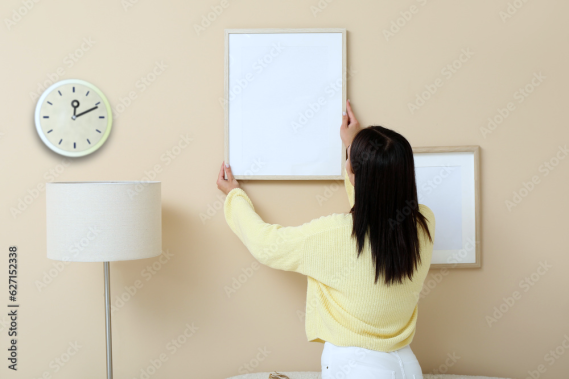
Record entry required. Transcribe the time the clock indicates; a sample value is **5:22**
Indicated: **12:11**
